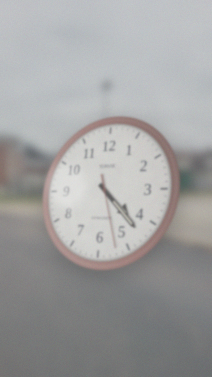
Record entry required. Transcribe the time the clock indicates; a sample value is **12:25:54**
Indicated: **4:22:27**
